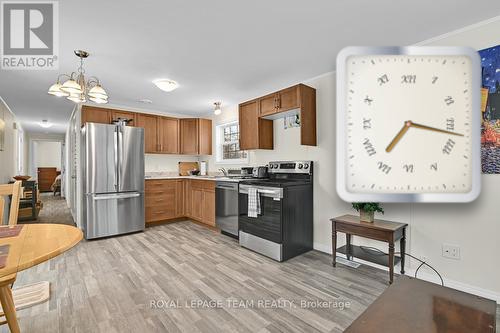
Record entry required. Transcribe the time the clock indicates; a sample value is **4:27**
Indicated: **7:17**
